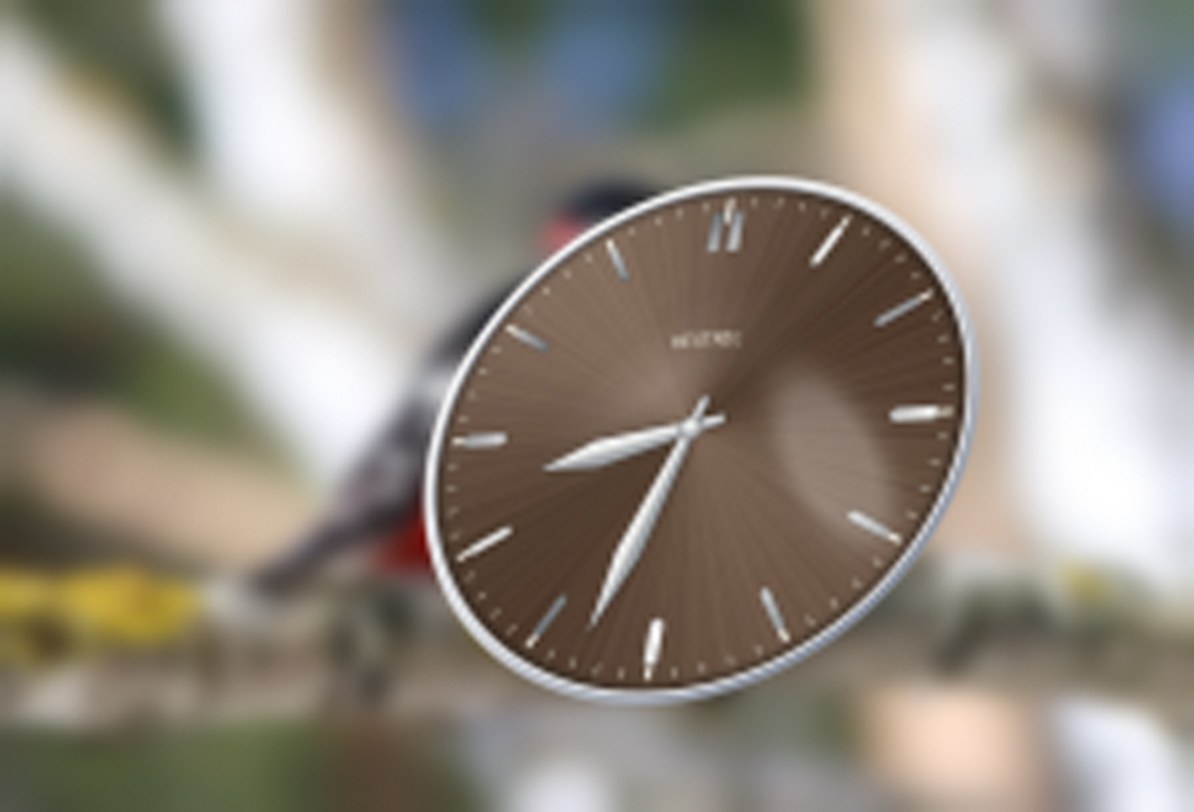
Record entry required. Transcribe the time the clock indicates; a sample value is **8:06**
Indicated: **8:33**
